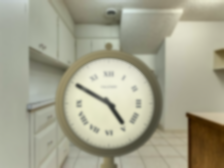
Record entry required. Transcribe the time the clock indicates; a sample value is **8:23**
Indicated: **4:50**
